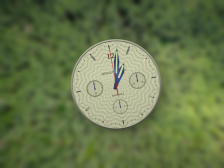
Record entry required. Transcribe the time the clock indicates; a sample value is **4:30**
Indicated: **1:02**
